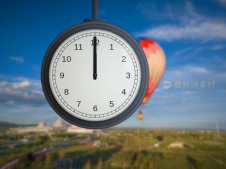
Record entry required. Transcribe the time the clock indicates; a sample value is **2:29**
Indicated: **12:00**
